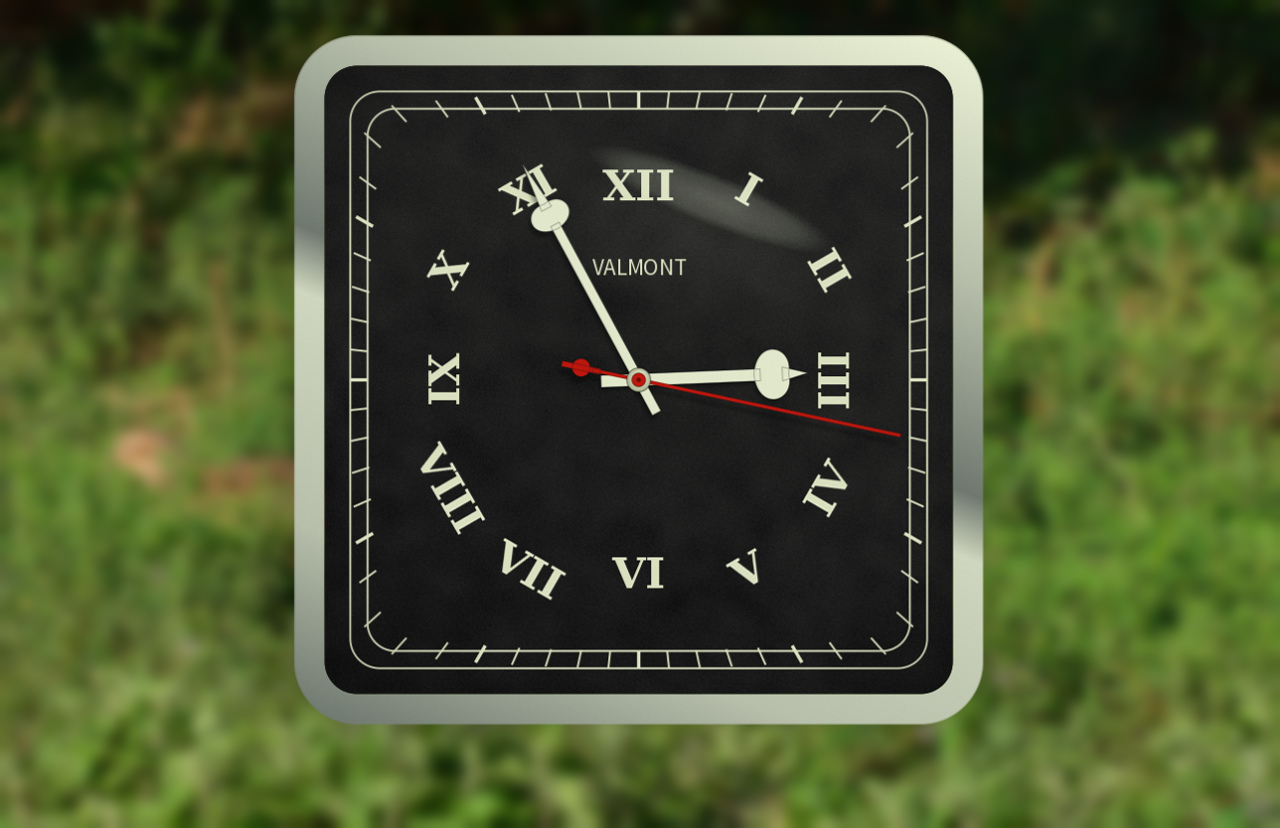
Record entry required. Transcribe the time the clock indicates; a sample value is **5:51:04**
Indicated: **2:55:17**
